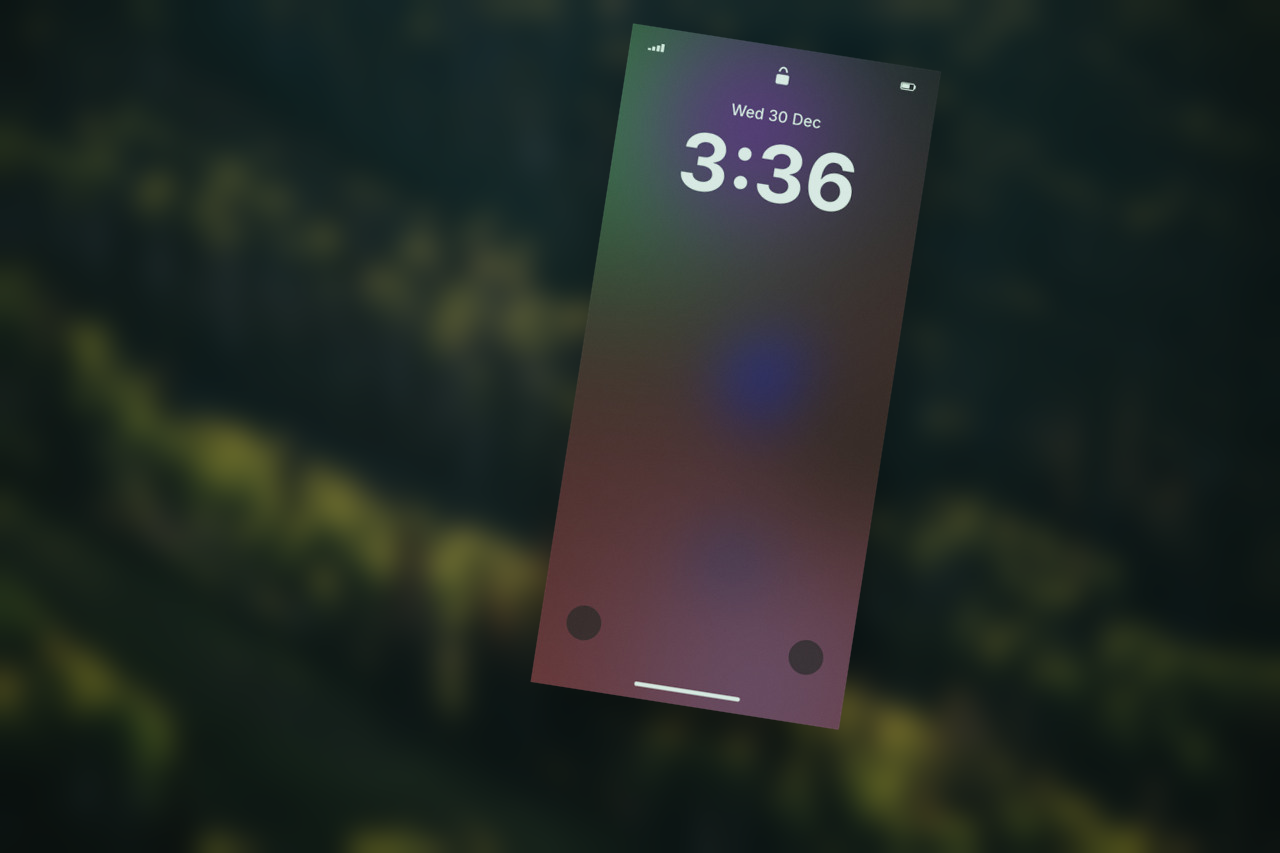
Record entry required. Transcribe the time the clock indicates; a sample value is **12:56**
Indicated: **3:36**
